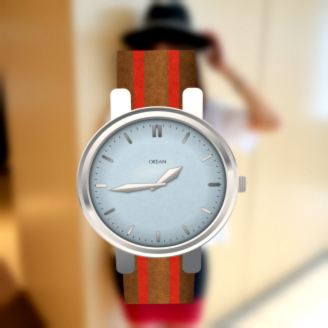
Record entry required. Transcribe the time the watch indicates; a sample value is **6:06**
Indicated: **1:44**
